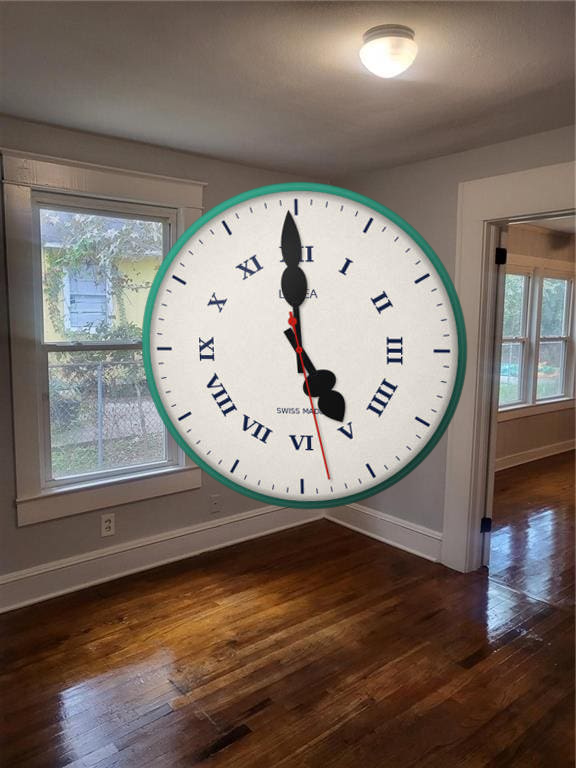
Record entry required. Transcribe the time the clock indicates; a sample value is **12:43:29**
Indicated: **4:59:28**
